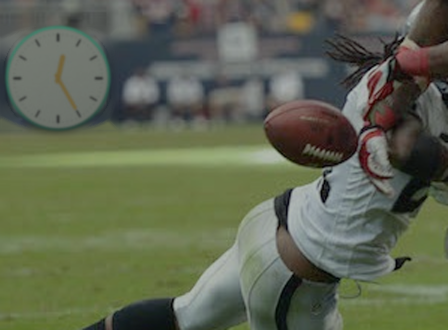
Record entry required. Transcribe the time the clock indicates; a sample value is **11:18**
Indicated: **12:25**
